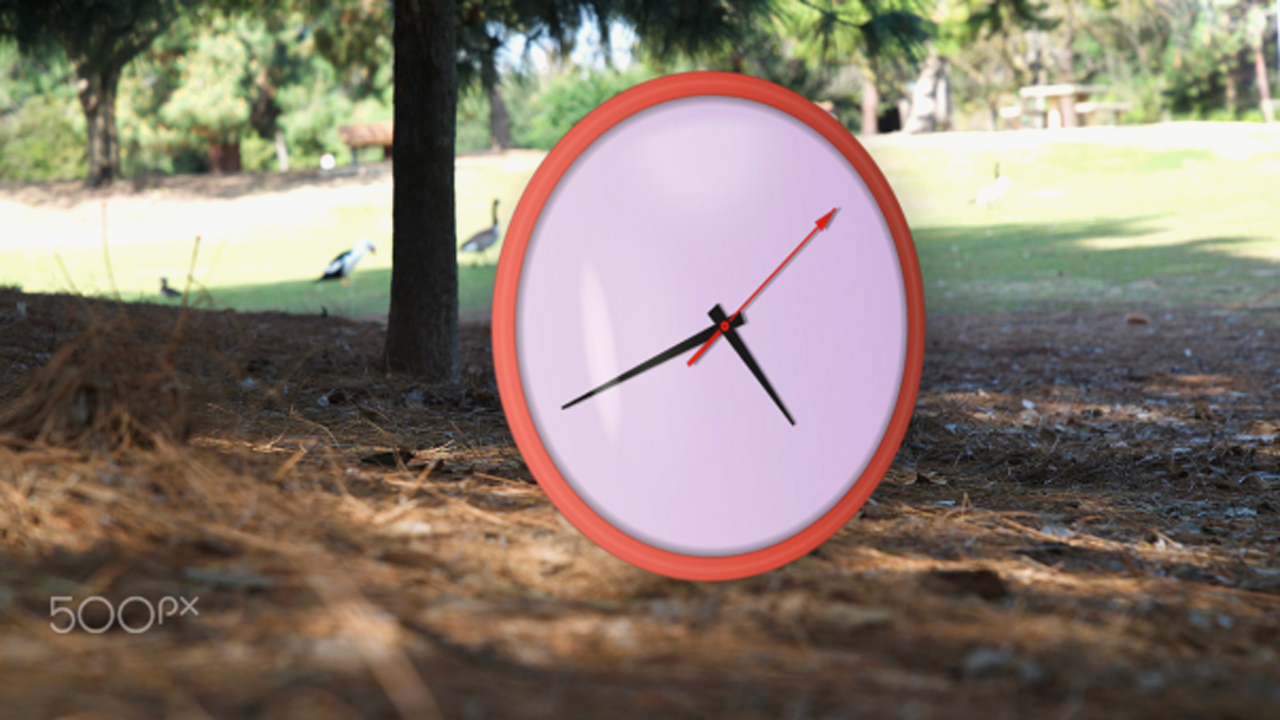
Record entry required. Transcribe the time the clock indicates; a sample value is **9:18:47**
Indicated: **4:41:08**
